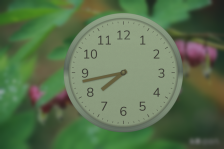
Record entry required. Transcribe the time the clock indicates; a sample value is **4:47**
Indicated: **7:43**
